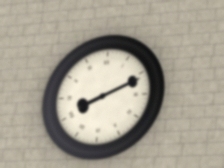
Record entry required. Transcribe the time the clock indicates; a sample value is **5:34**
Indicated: **8:11**
